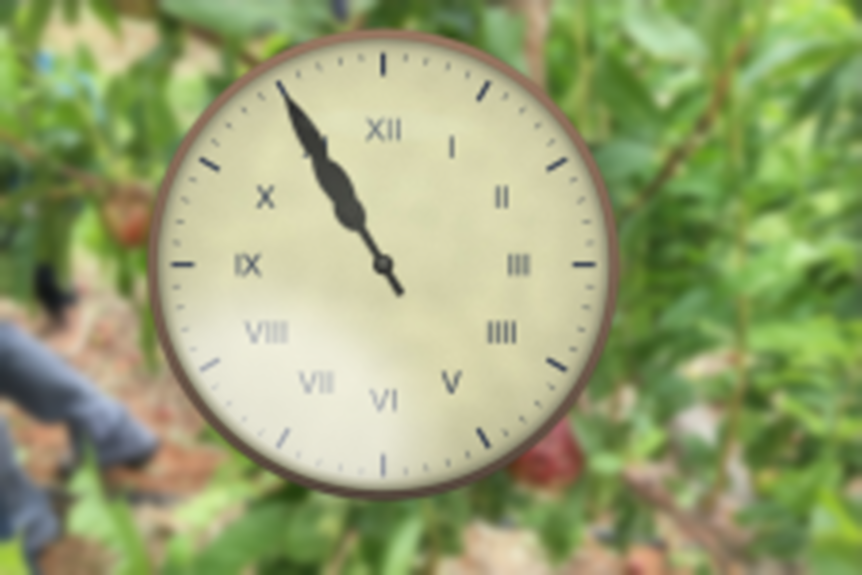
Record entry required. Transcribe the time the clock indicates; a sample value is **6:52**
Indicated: **10:55**
